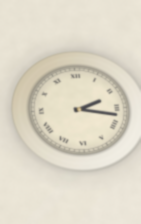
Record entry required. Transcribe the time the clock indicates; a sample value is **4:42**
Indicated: **2:17**
